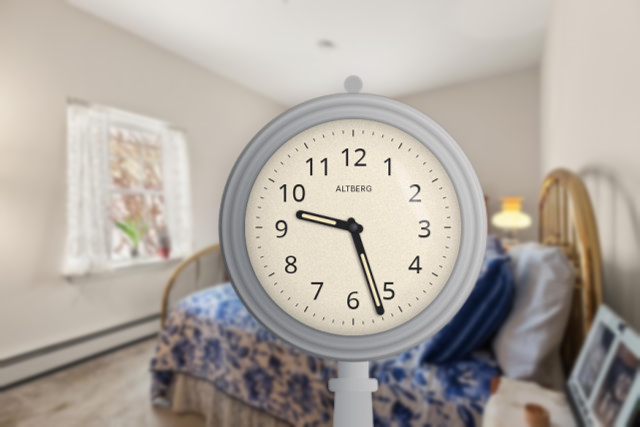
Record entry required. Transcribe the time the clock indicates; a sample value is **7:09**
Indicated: **9:27**
